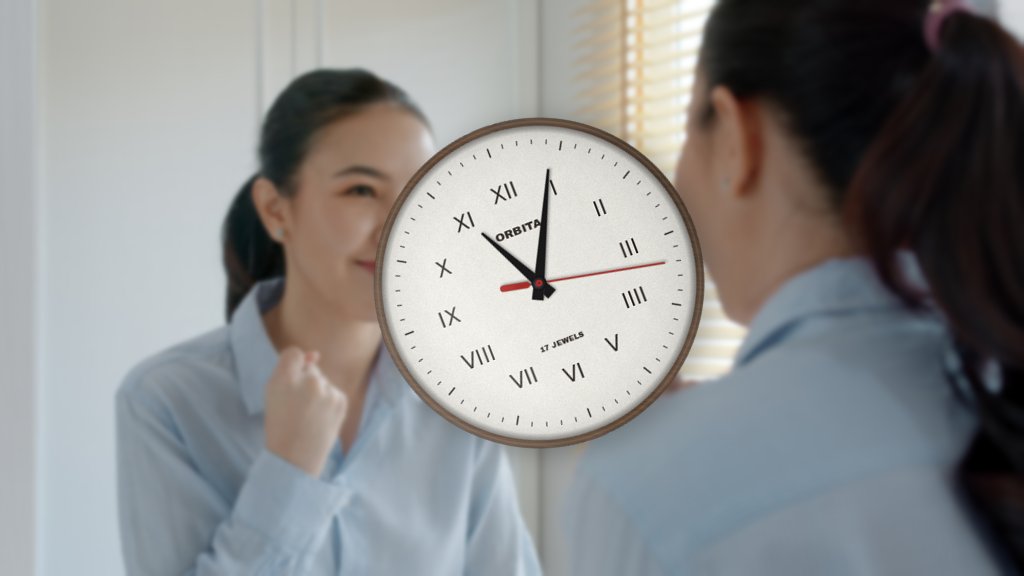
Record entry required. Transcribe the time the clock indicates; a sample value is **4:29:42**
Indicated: **11:04:17**
